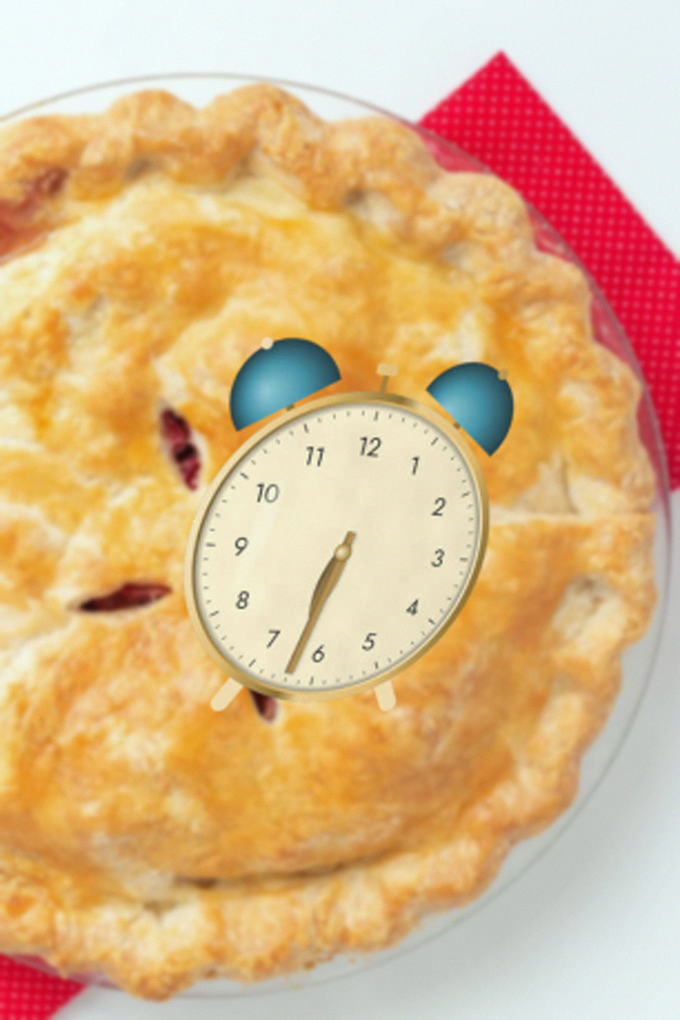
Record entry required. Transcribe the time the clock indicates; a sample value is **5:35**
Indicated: **6:32**
